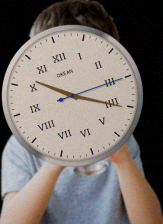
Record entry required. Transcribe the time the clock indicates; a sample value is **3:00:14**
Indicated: **10:20:15**
